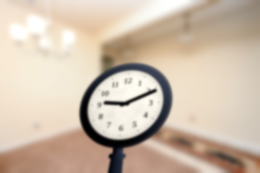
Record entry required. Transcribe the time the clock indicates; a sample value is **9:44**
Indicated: **9:11**
